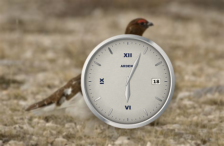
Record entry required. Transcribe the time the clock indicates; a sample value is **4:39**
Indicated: **6:04**
